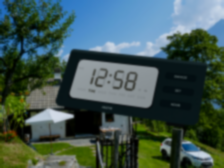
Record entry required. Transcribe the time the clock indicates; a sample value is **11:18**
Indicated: **12:58**
